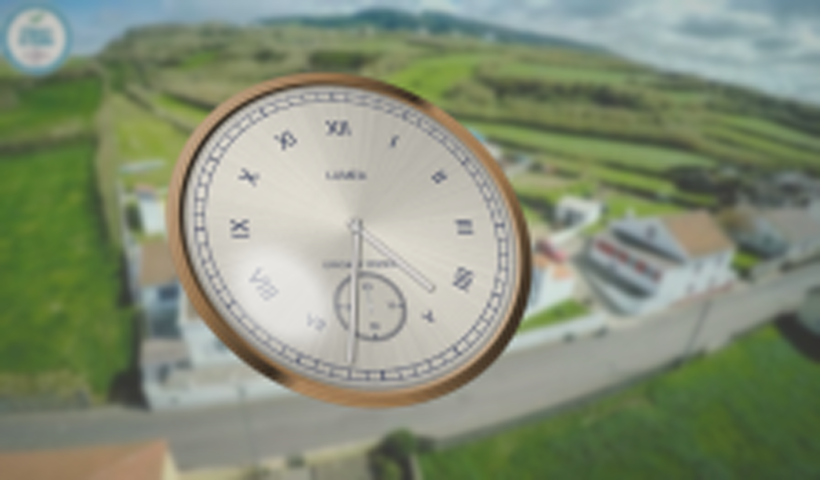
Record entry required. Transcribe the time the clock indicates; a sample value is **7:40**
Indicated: **4:32**
